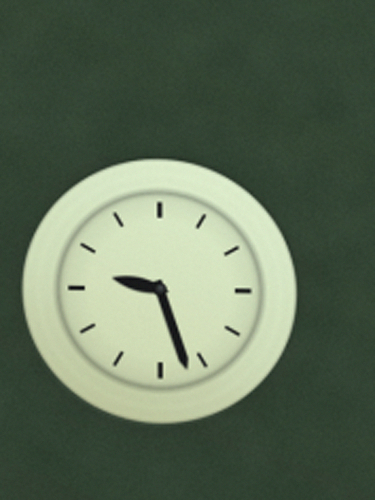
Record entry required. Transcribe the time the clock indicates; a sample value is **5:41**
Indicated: **9:27**
